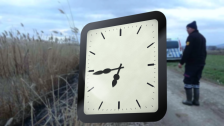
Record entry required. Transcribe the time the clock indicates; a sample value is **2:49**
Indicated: **6:44**
